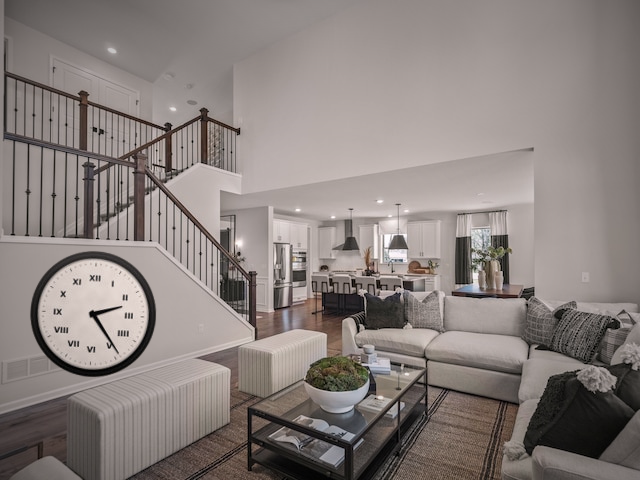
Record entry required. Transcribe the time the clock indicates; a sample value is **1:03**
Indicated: **2:24**
